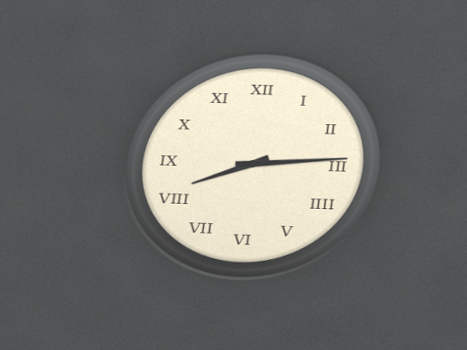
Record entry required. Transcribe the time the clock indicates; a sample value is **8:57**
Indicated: **8:14**
